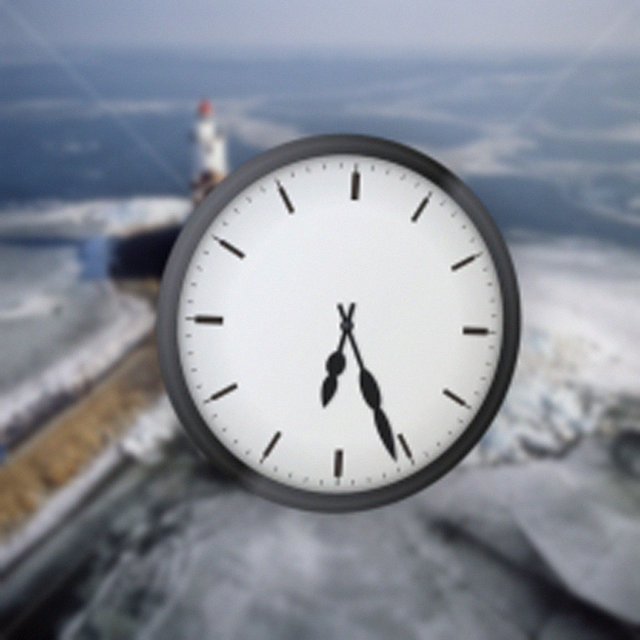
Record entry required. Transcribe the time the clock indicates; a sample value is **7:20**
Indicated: **6:26**
